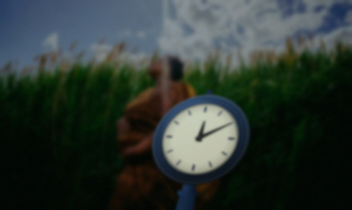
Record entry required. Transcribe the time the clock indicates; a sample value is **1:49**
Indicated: **12:10**
